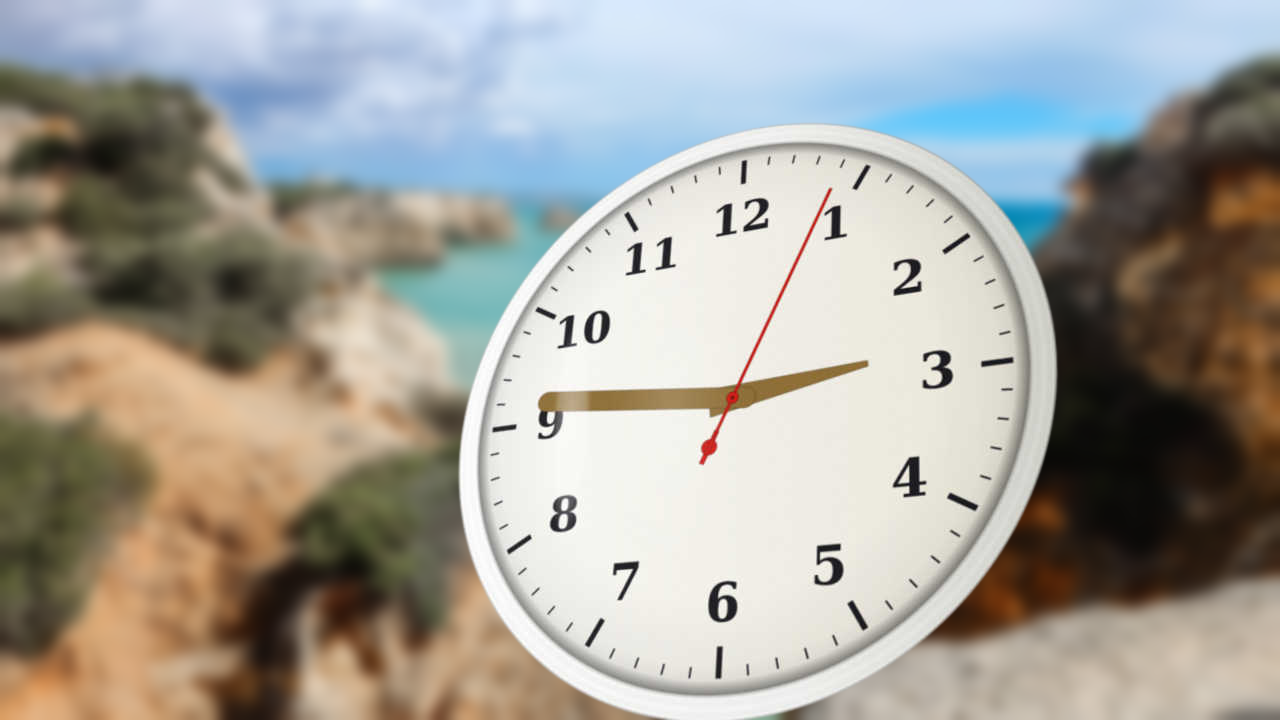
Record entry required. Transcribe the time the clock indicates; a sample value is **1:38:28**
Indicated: **2:46:04**
